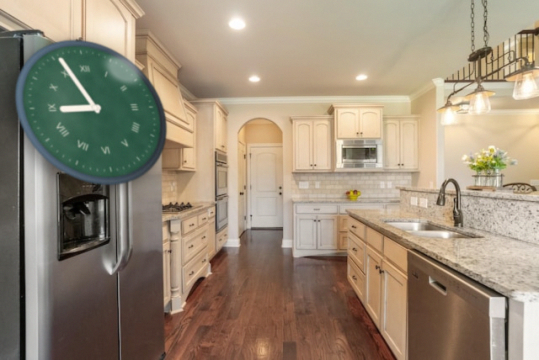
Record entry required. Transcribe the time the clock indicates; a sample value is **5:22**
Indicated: **8:56**
